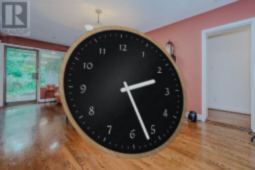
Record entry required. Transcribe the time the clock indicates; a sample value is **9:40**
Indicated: **2:27**
